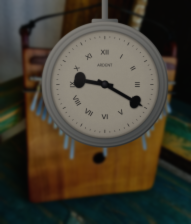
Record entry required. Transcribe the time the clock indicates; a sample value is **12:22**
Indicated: **9:20**
